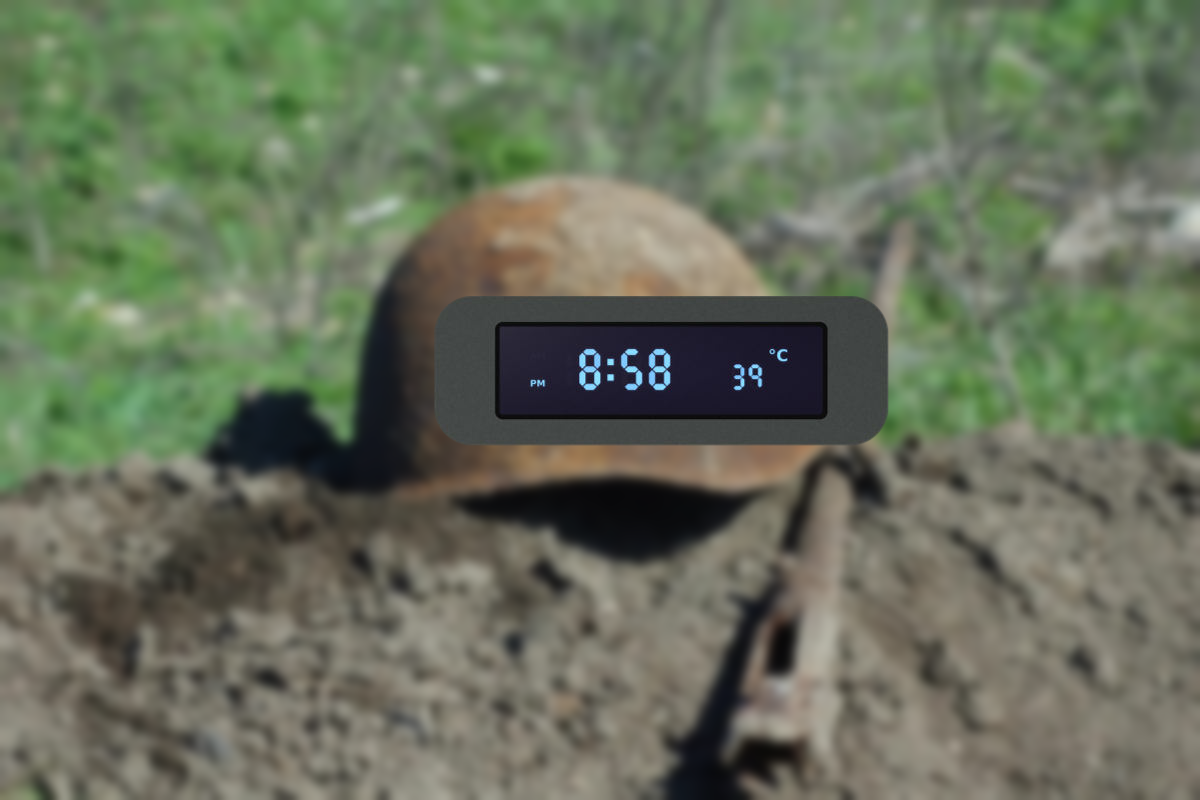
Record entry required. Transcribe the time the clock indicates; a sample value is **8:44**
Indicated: **8:58**
